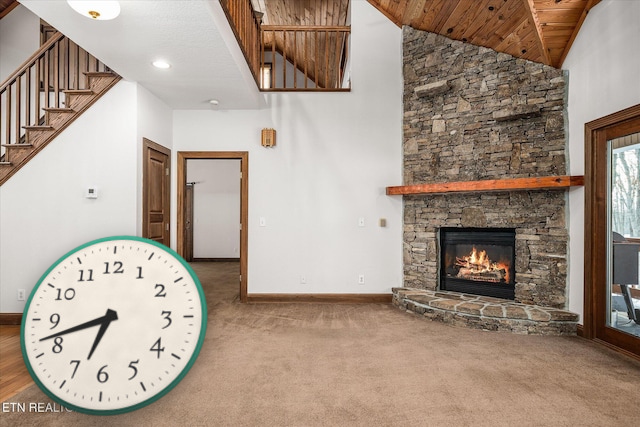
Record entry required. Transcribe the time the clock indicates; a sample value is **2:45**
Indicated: **6:42**
